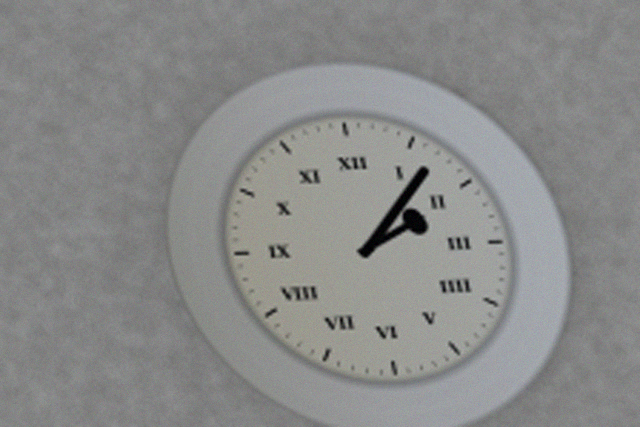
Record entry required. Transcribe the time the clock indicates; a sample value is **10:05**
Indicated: **2:07**
